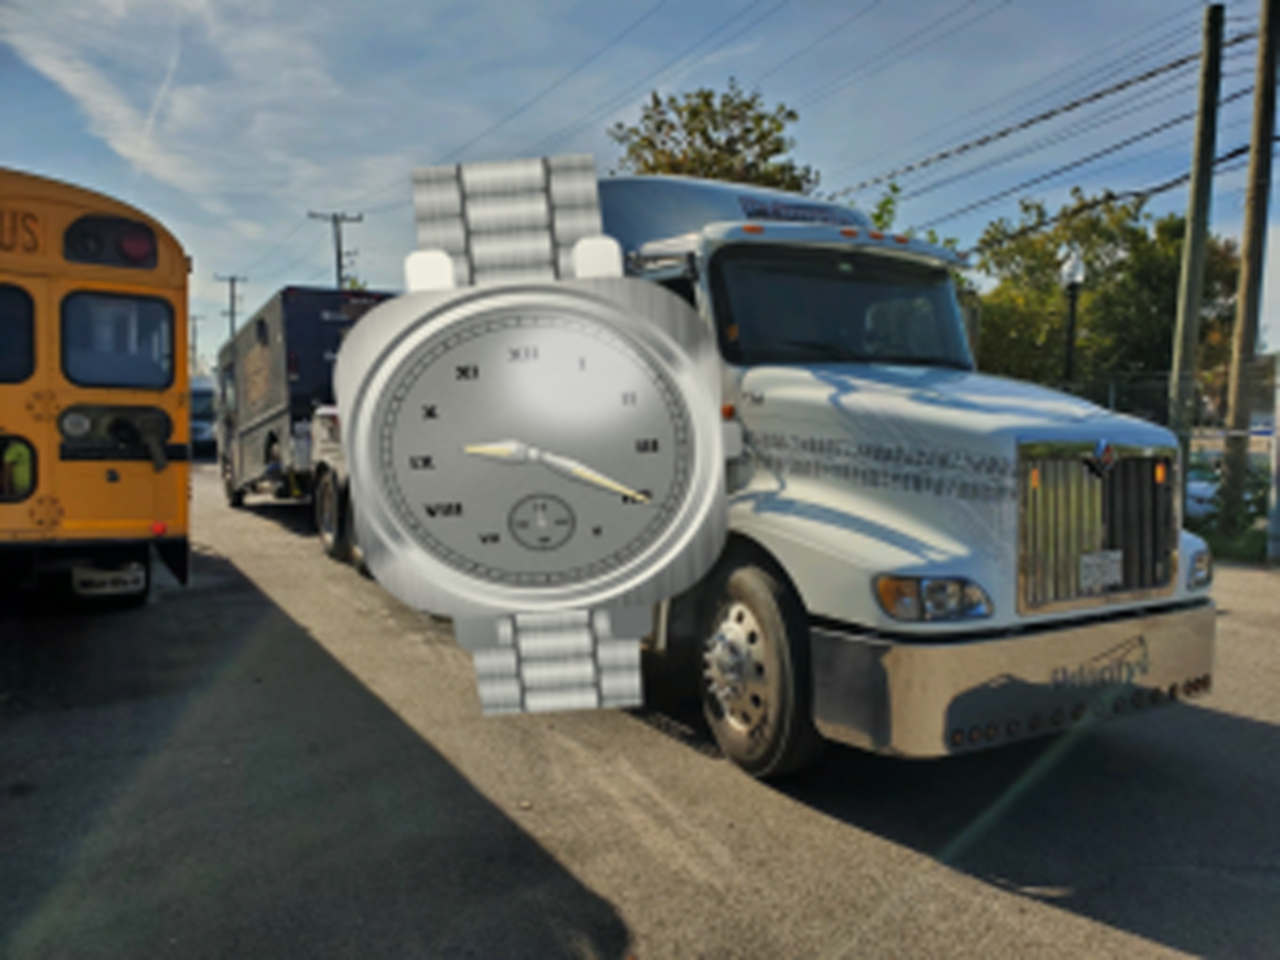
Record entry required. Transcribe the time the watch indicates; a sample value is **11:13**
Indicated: **9:20**
